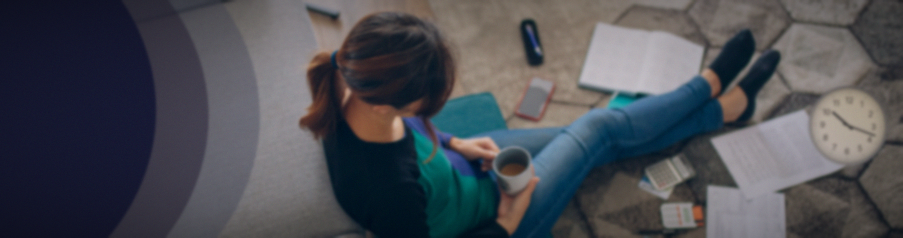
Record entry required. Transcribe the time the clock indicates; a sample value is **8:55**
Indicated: **10:18**
